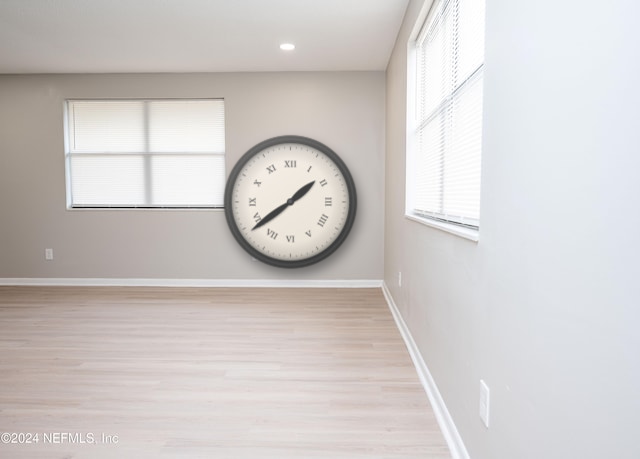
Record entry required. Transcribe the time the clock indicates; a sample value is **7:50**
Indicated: **1:39**
